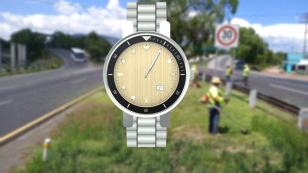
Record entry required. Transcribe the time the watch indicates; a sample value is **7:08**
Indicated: **1:05**
